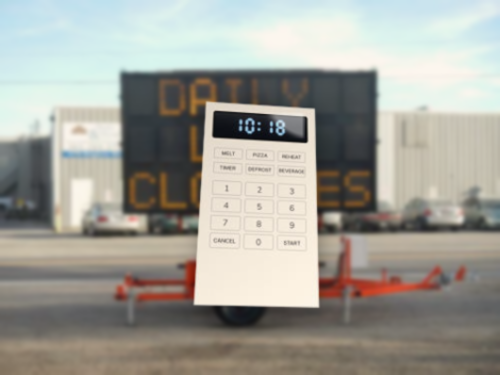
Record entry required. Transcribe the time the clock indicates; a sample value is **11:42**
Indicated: **10:18**
